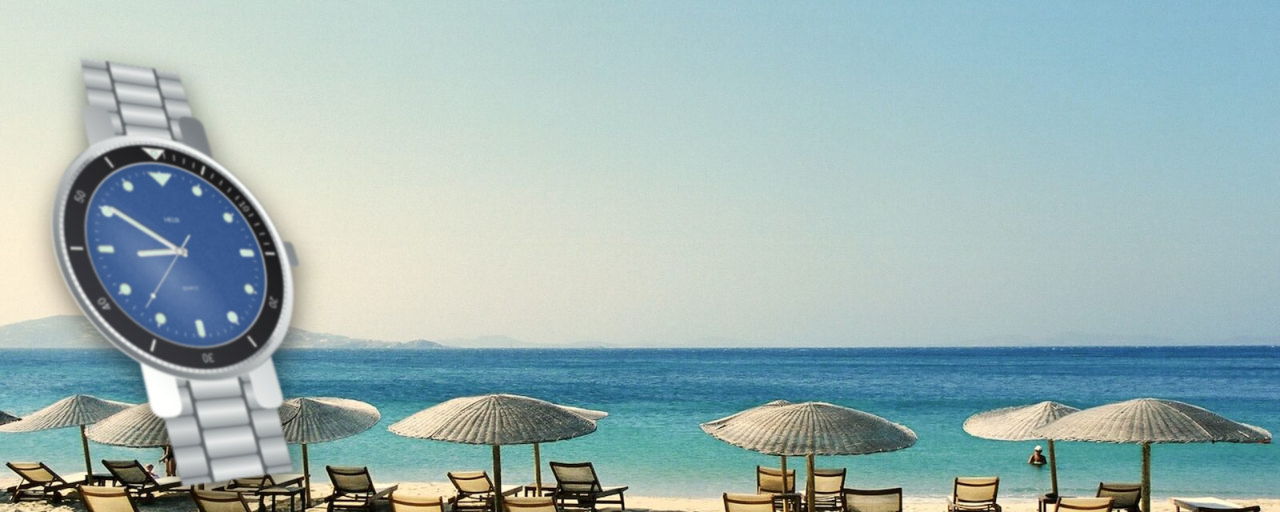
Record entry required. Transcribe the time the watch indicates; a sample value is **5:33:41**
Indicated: **8:50:37**
